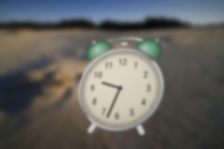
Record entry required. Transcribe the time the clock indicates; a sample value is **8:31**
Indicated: **9:33**
